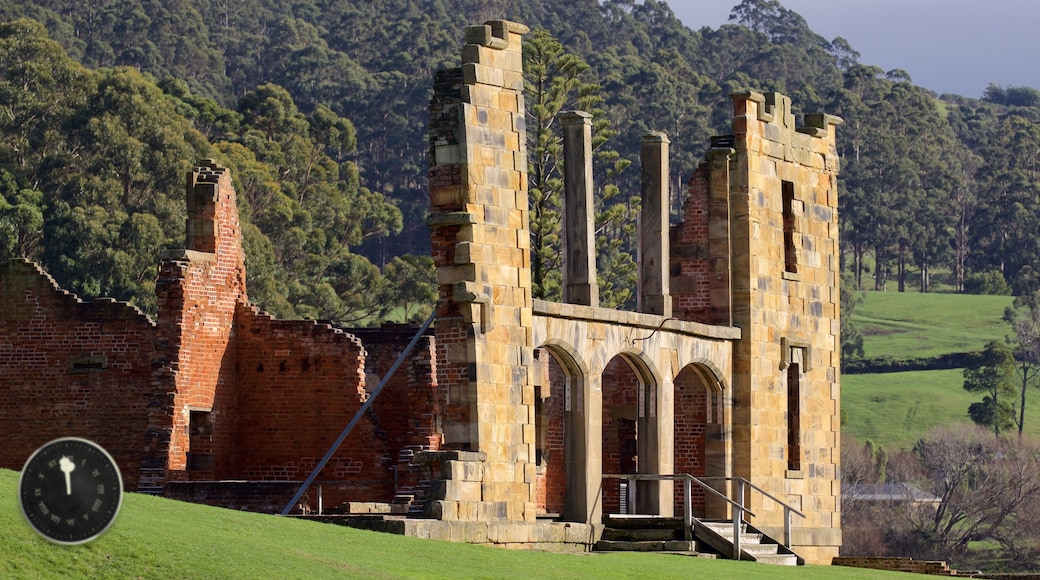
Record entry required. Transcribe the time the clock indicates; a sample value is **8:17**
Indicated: **11:59**
